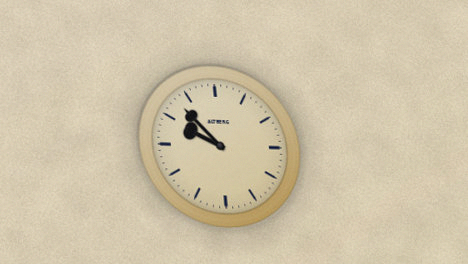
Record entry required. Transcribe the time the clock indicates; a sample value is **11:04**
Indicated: **9:53**
